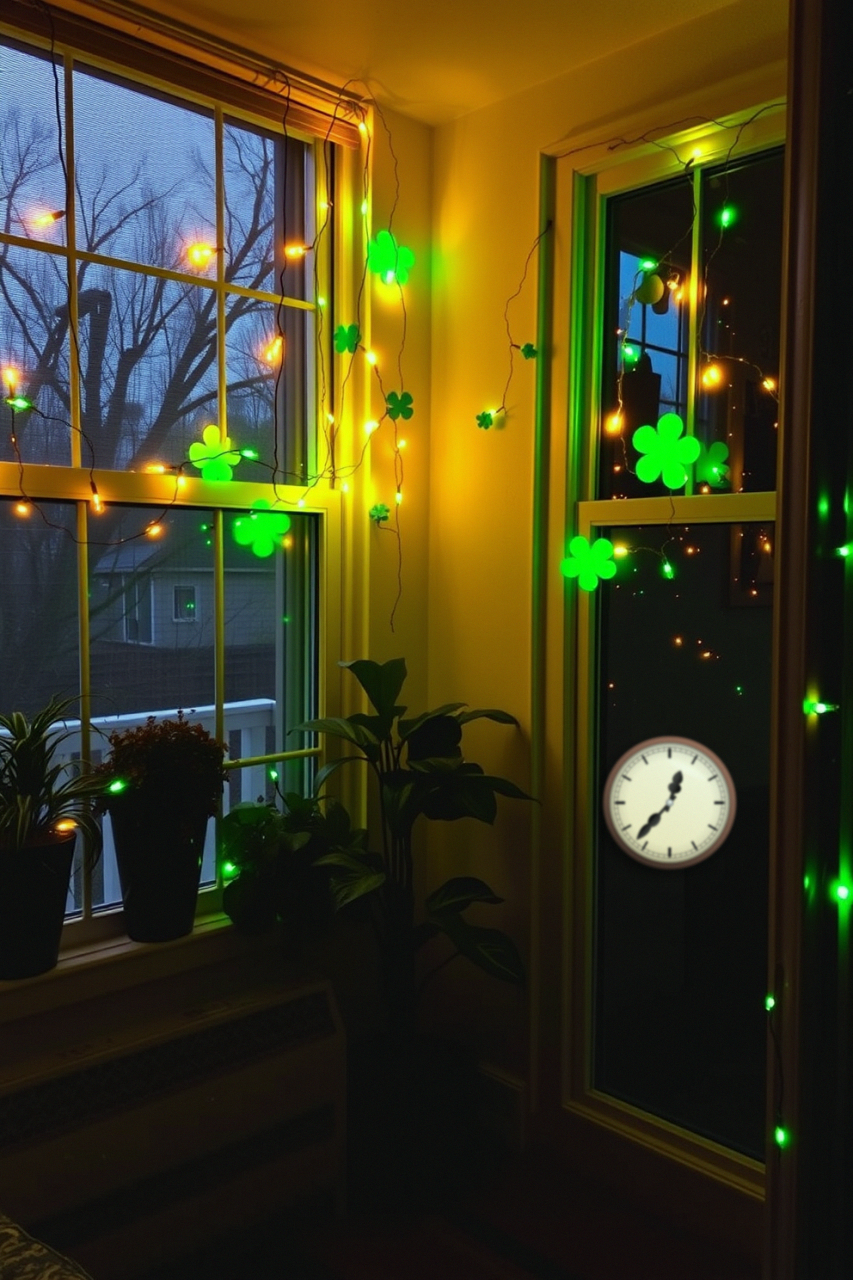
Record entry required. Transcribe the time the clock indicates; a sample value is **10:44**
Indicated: **12:37**
